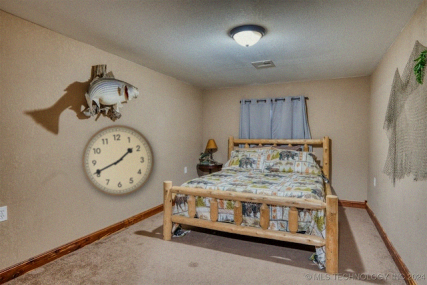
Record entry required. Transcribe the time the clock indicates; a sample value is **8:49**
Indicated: **1:41**
